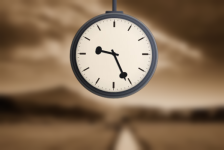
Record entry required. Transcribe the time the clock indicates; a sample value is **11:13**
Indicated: **9:26**
